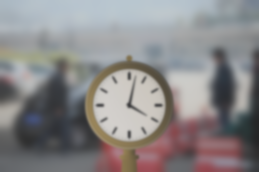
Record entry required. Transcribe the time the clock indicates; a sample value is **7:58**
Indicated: **4:02**
